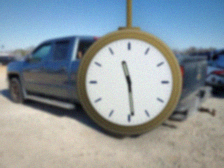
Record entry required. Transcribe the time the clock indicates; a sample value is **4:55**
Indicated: **11:29**
